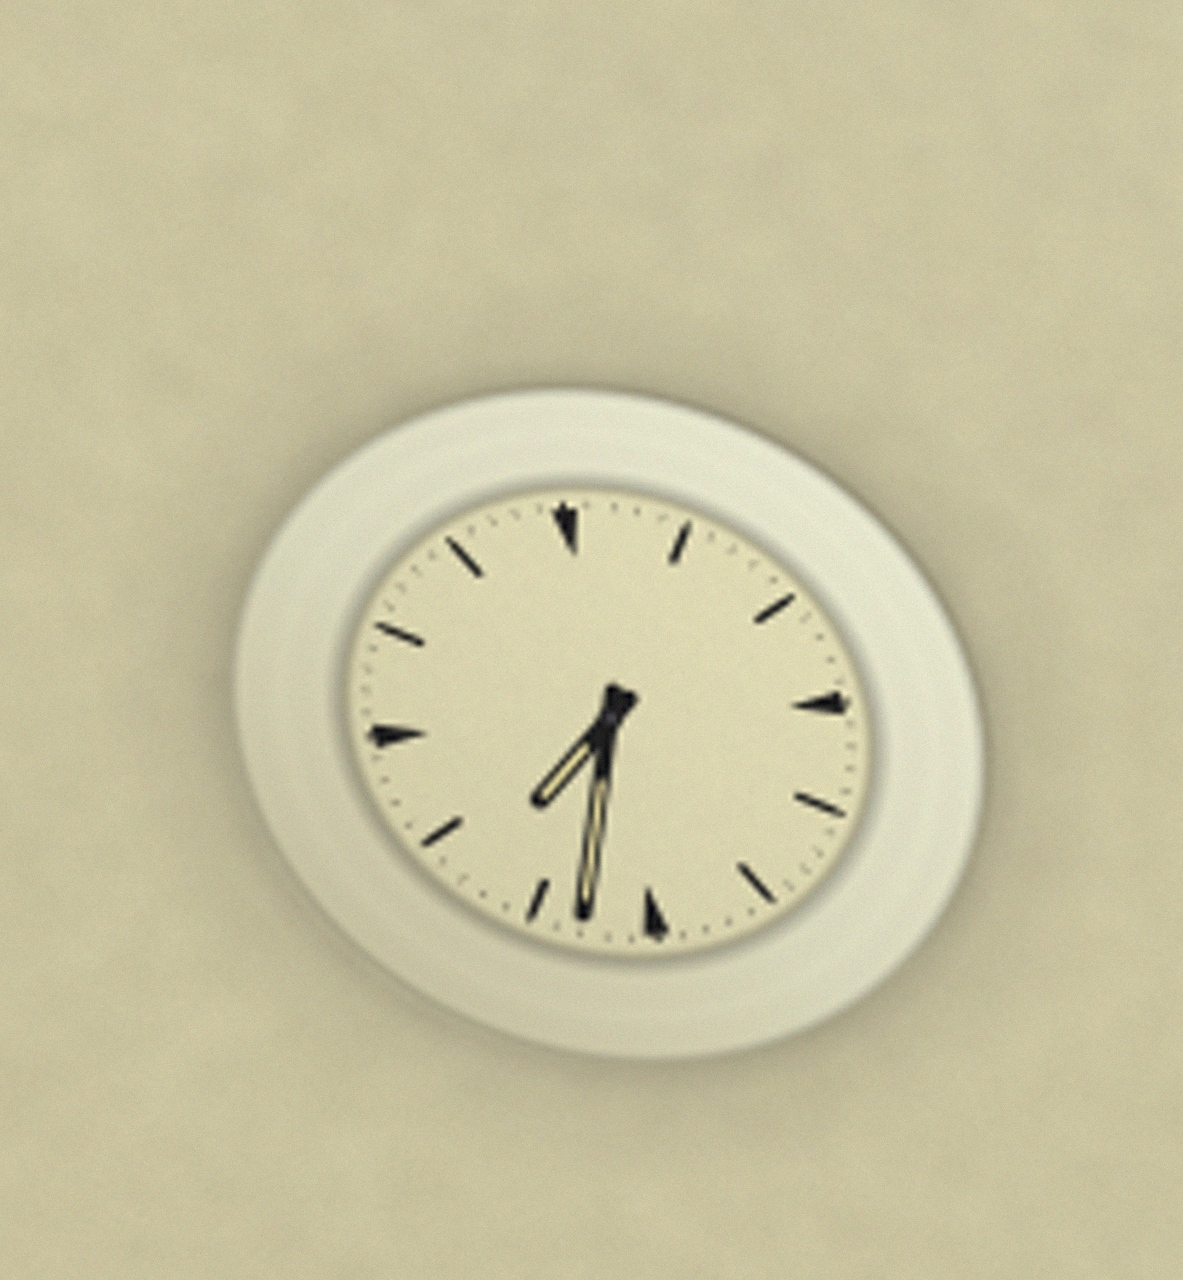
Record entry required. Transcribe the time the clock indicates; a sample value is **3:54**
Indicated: **7:33**
